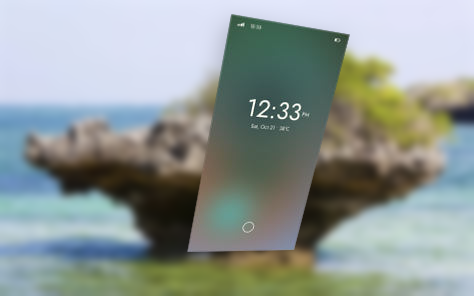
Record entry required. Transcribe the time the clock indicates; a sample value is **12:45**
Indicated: **12:33**
